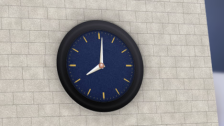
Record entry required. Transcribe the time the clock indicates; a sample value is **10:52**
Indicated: **8:01**
